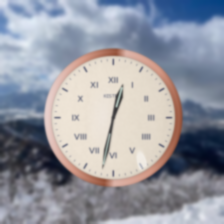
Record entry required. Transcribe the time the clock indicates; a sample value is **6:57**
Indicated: **12:32**
